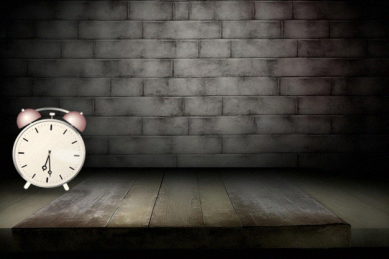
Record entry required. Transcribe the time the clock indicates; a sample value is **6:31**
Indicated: **6:29**
